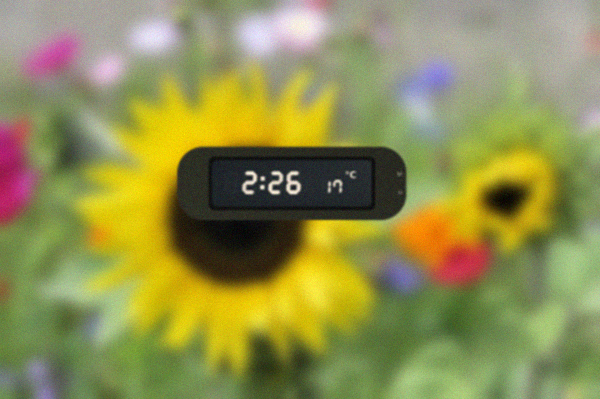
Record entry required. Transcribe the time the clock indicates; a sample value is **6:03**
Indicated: **2:26**
